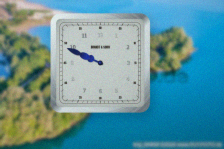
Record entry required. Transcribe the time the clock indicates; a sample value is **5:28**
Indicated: **9:49**
